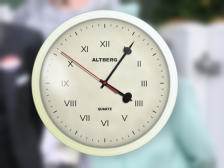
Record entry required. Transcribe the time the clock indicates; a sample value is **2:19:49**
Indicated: **4:05:51**
